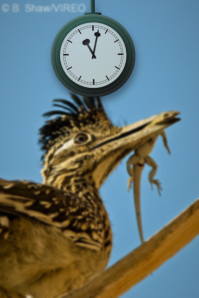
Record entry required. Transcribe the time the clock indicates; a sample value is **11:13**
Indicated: **11:02**
